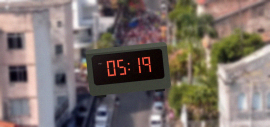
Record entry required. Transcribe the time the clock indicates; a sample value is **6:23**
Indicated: **5:19**
